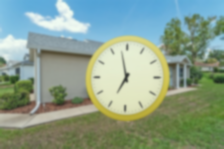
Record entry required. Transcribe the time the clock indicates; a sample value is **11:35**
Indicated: **6:58**
